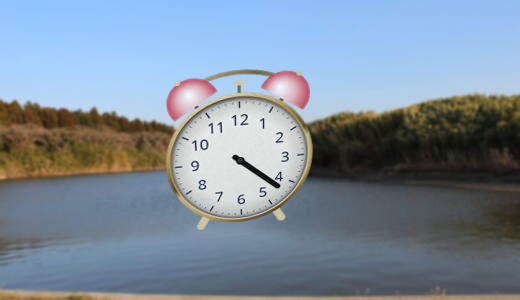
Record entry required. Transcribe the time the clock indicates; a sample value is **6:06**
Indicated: **4:22**
